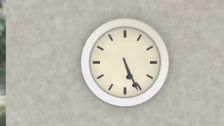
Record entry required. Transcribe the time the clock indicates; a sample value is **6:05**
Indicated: **5:26**
